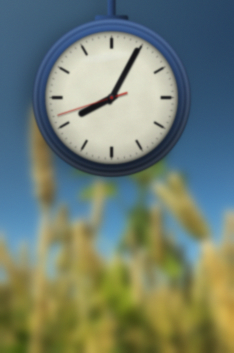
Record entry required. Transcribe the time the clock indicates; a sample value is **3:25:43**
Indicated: **8:04:42**
